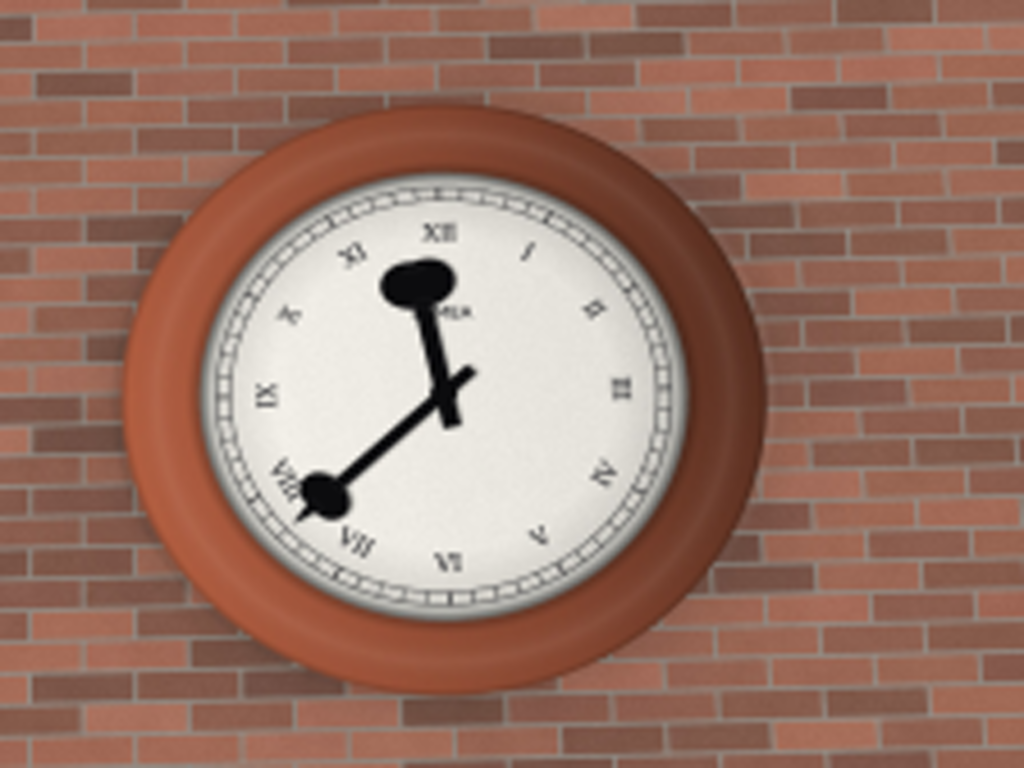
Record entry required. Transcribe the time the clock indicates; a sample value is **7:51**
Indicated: **11:38**
